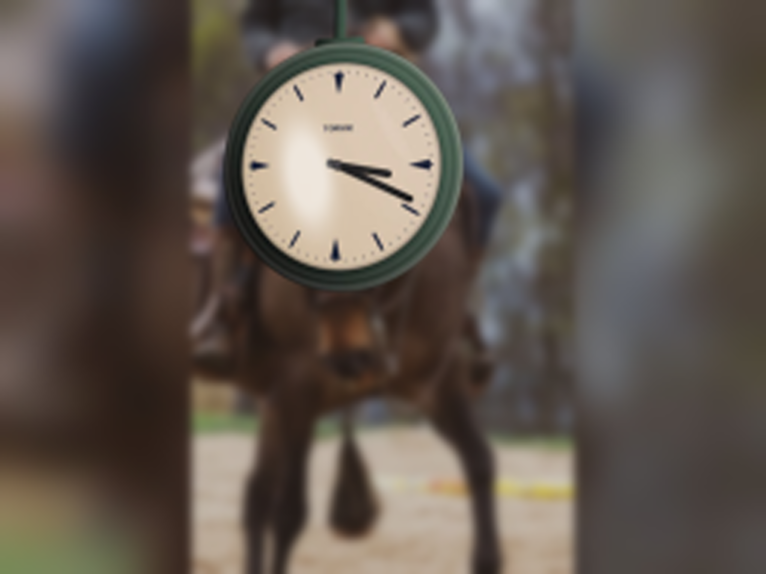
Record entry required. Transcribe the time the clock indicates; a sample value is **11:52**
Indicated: **3:19**
